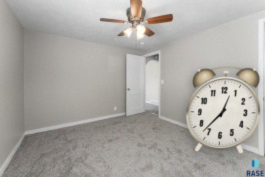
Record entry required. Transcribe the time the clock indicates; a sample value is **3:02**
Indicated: **12:37**
